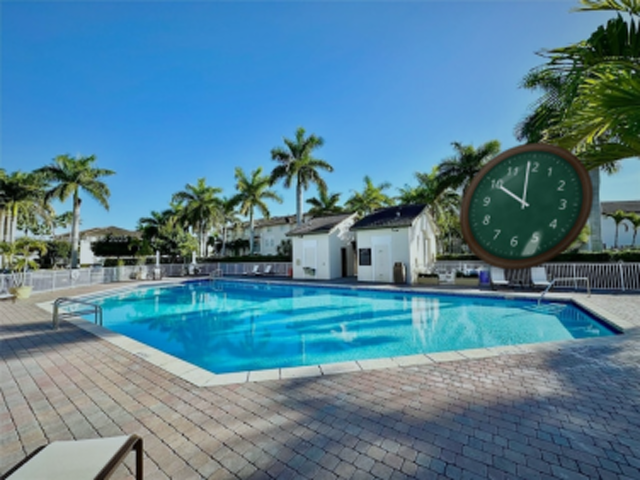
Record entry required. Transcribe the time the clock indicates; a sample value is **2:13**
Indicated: **9:59**
